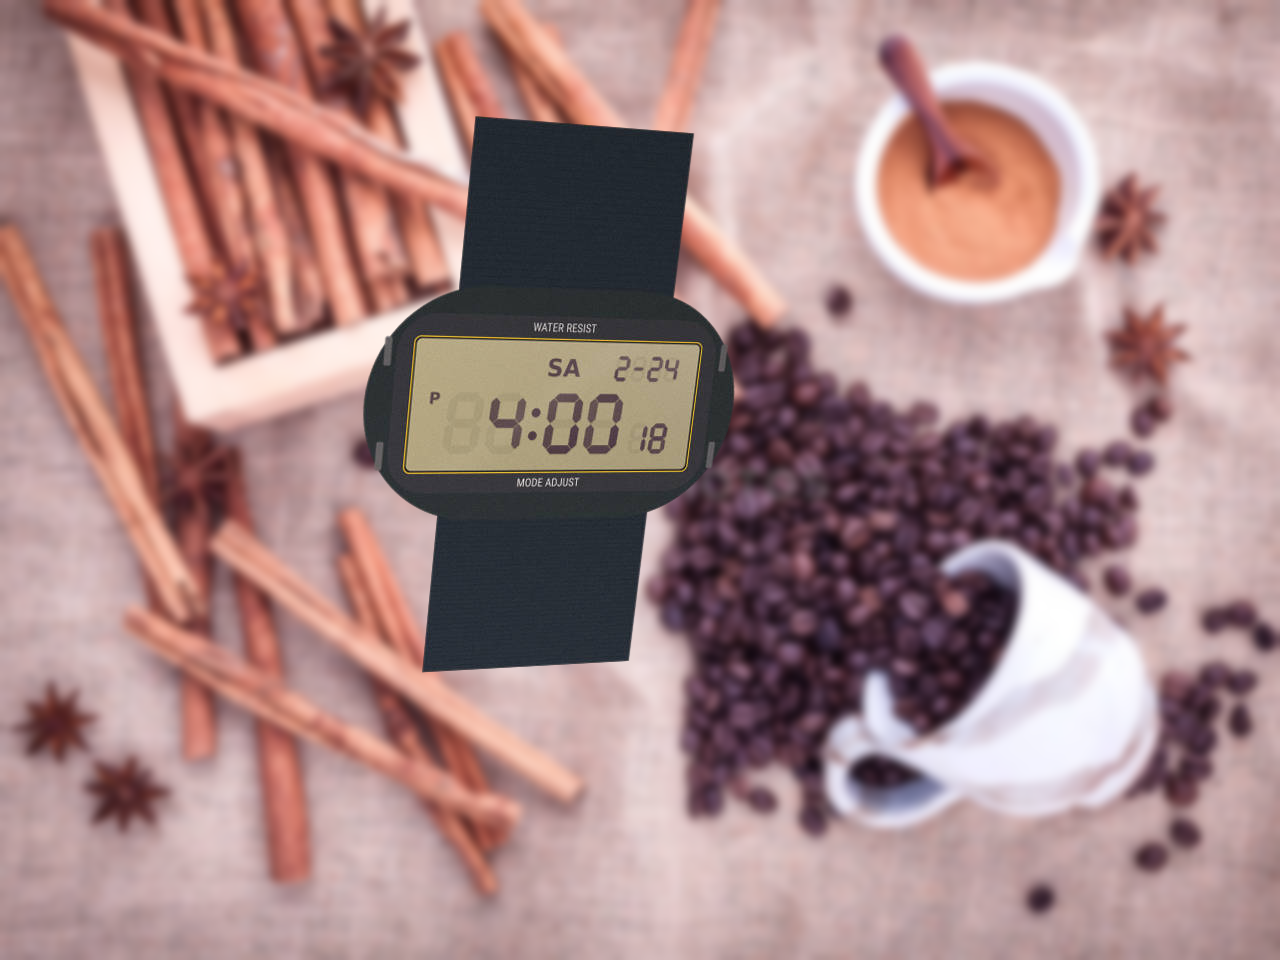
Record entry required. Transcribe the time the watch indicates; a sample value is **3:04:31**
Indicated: **4:00:18**
